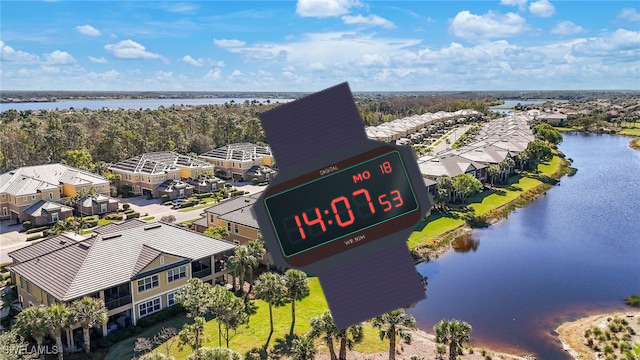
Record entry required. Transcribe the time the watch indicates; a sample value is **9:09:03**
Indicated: **14:07:53**
